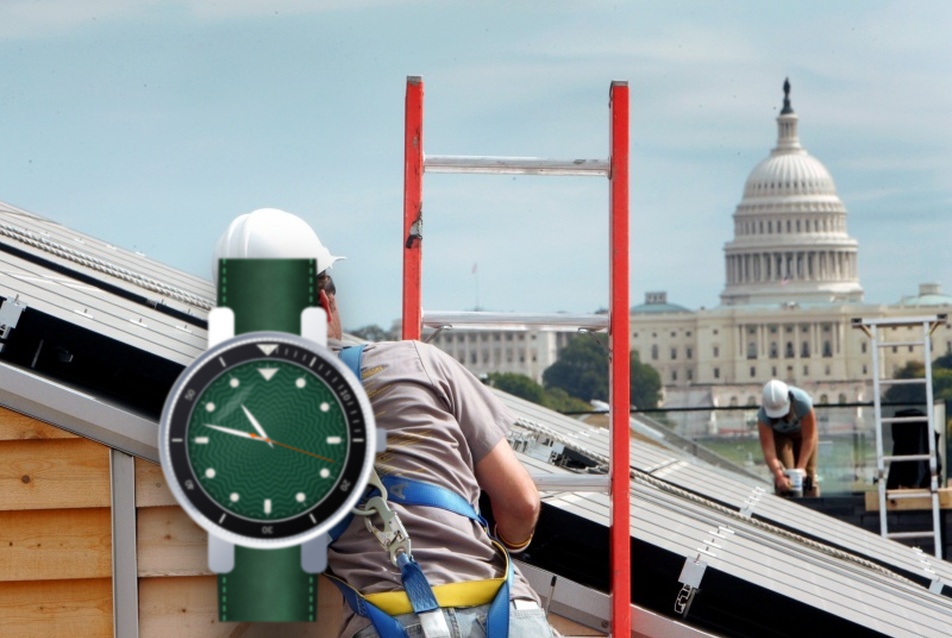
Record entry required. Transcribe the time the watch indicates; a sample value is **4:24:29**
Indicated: **10:47:18**
